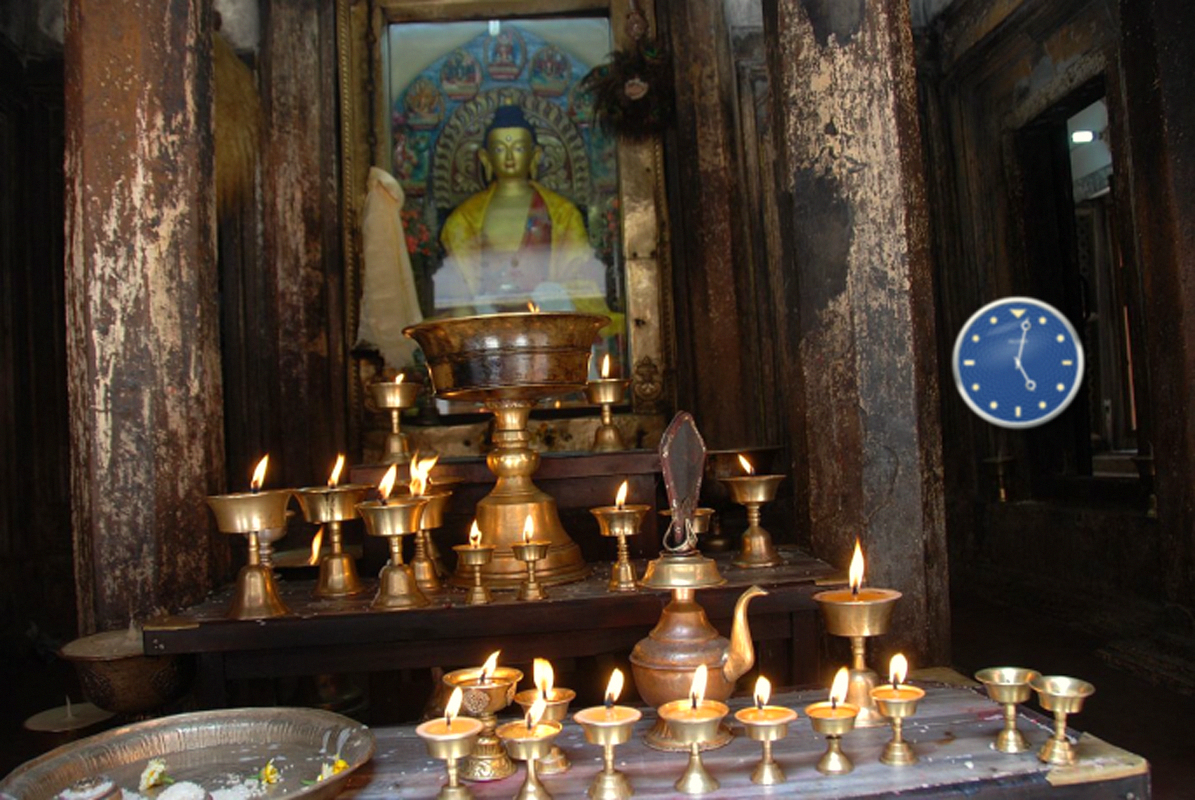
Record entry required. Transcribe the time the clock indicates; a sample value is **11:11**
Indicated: **5:02**
